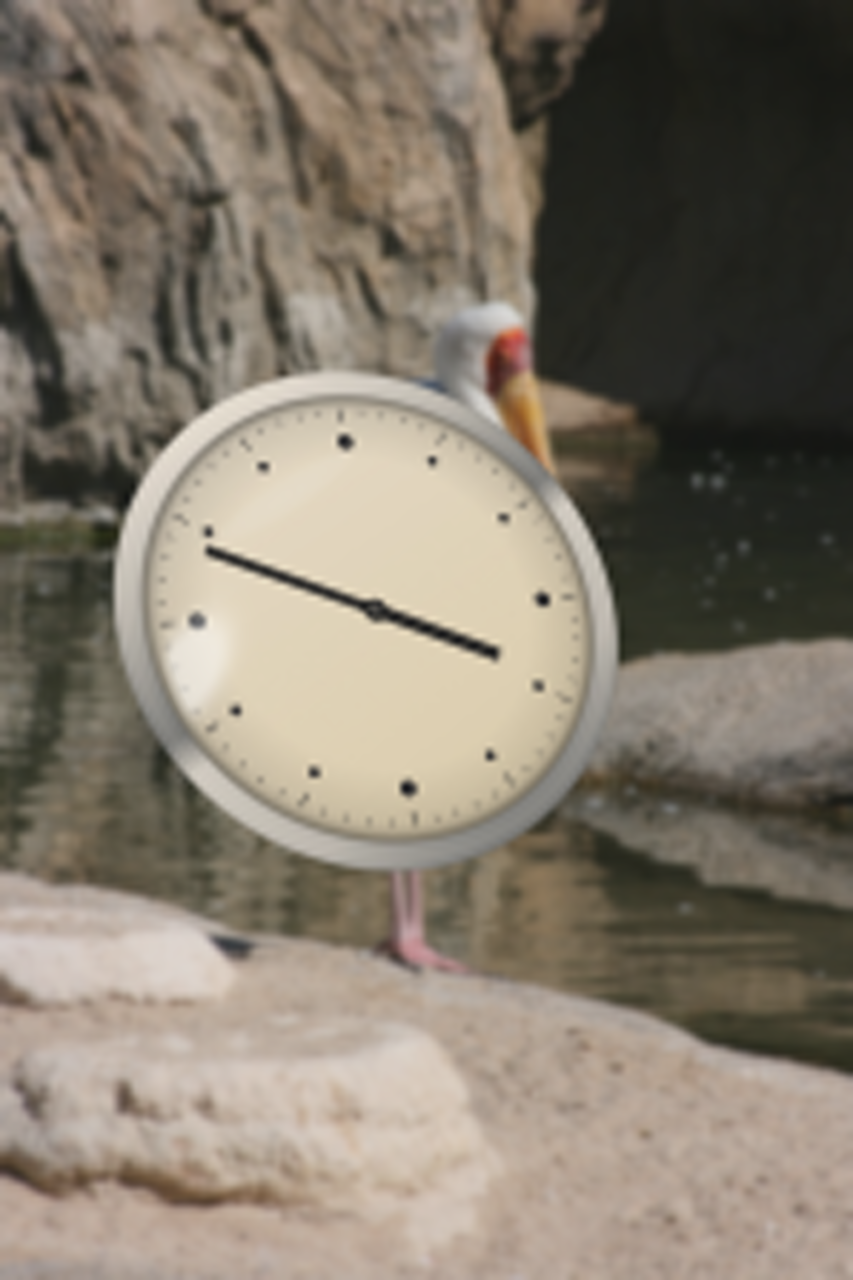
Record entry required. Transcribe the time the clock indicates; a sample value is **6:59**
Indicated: **3:49**
